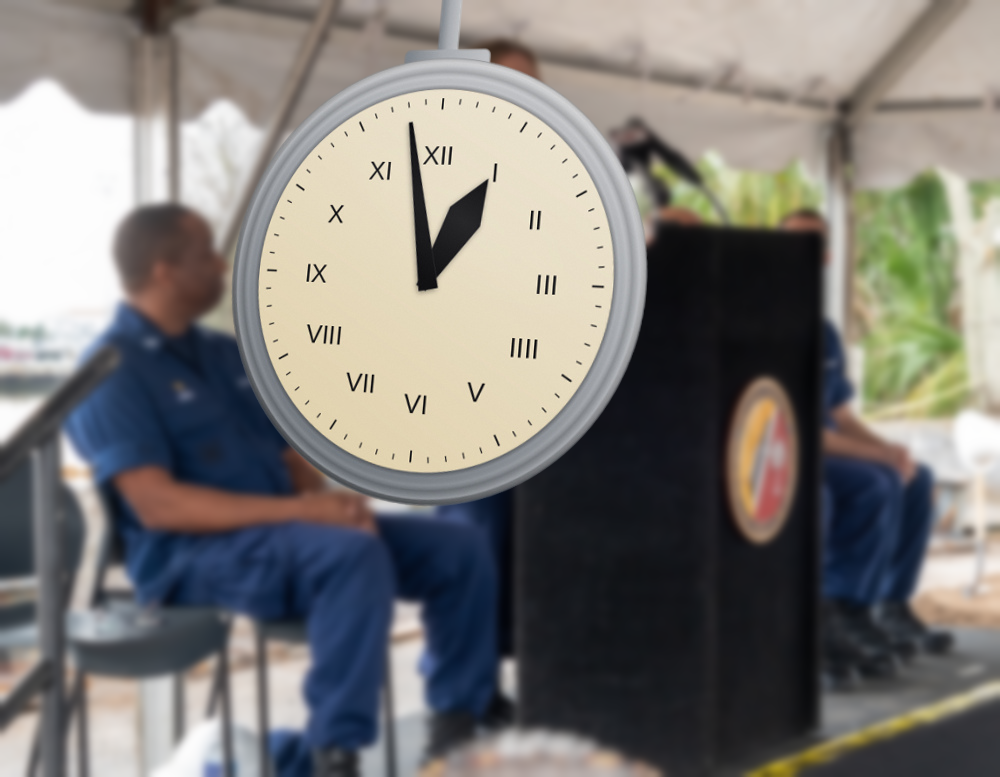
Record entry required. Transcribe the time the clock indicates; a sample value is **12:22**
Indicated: **12:58**
